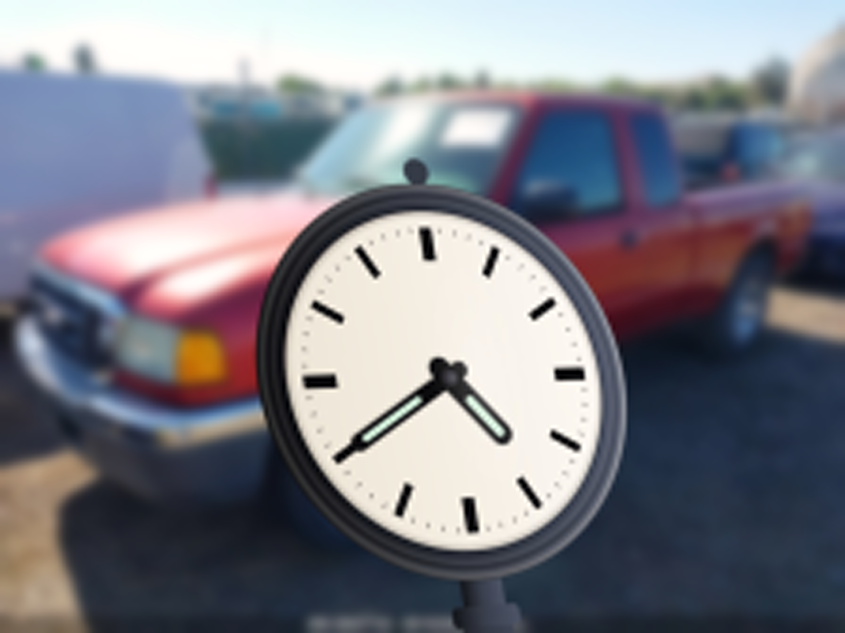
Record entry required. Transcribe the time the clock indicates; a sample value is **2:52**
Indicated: **4:40**
